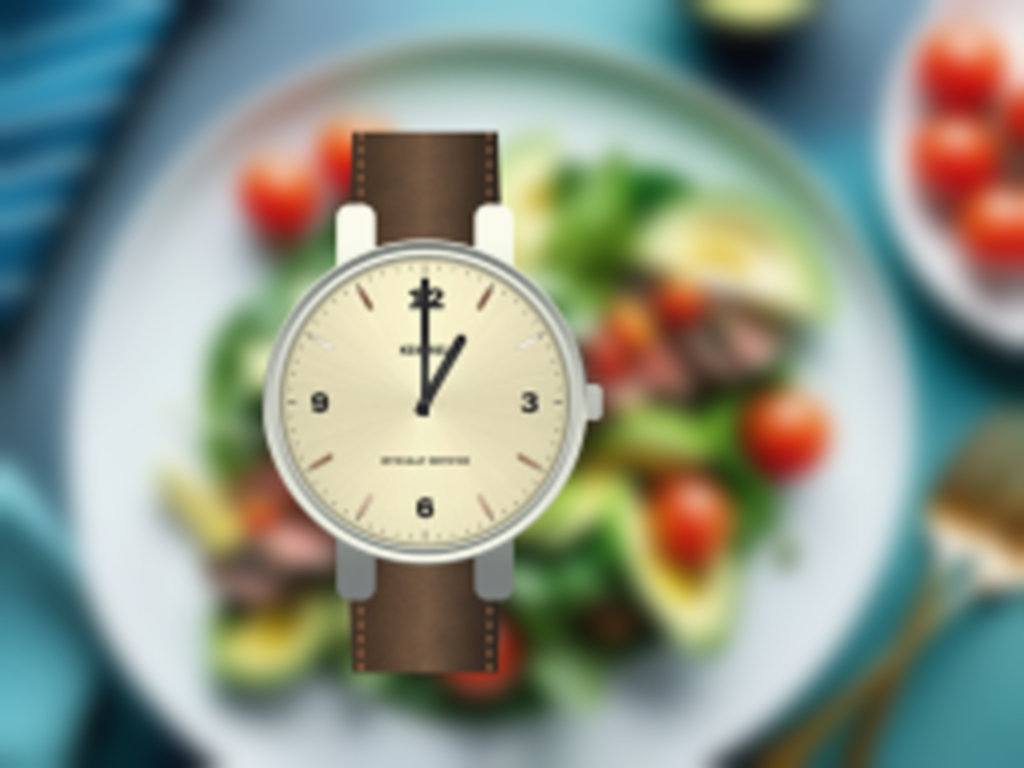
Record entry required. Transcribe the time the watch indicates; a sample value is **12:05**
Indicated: **1:00**
